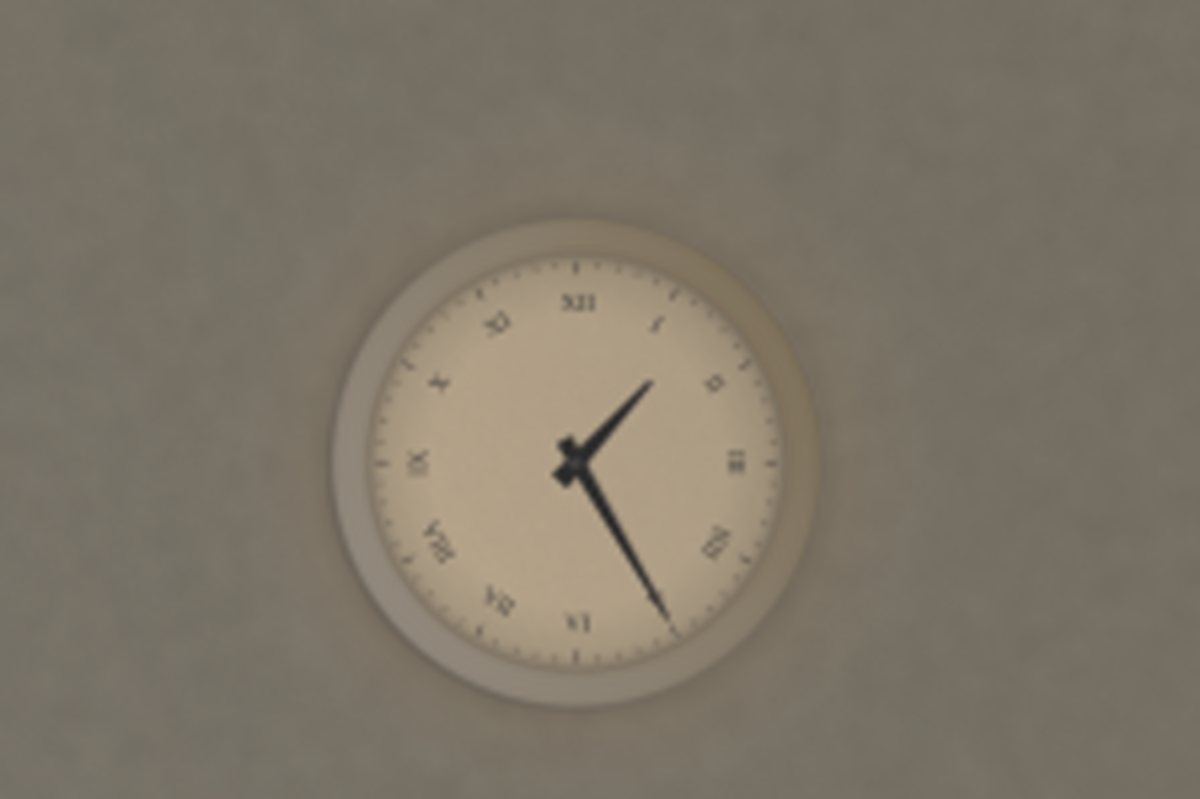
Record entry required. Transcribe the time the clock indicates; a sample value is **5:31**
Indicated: **1:25**
